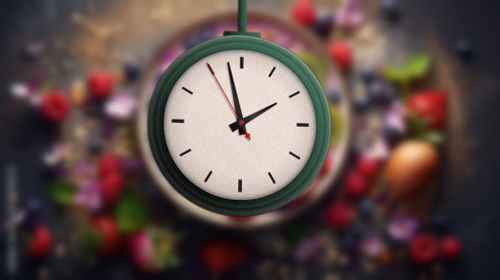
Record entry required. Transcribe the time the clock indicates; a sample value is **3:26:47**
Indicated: **1:57:55**
